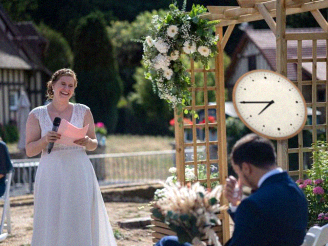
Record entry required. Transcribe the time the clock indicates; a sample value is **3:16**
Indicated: **7:45**
